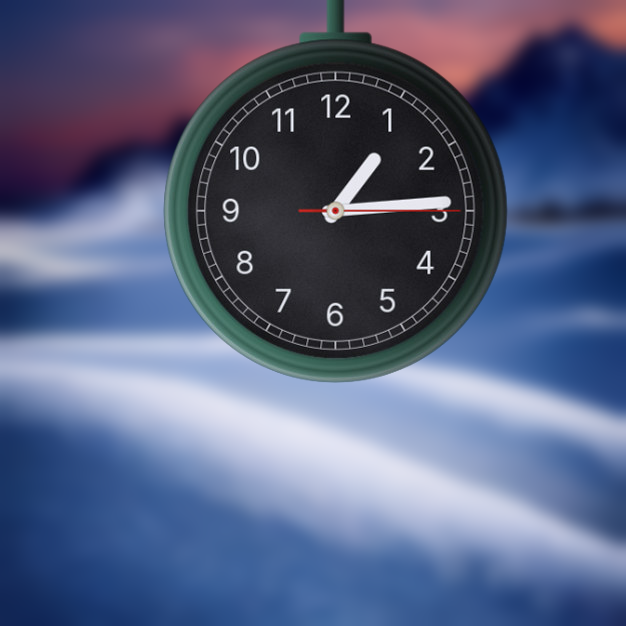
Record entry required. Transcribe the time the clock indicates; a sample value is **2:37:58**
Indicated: **1:14:15**
